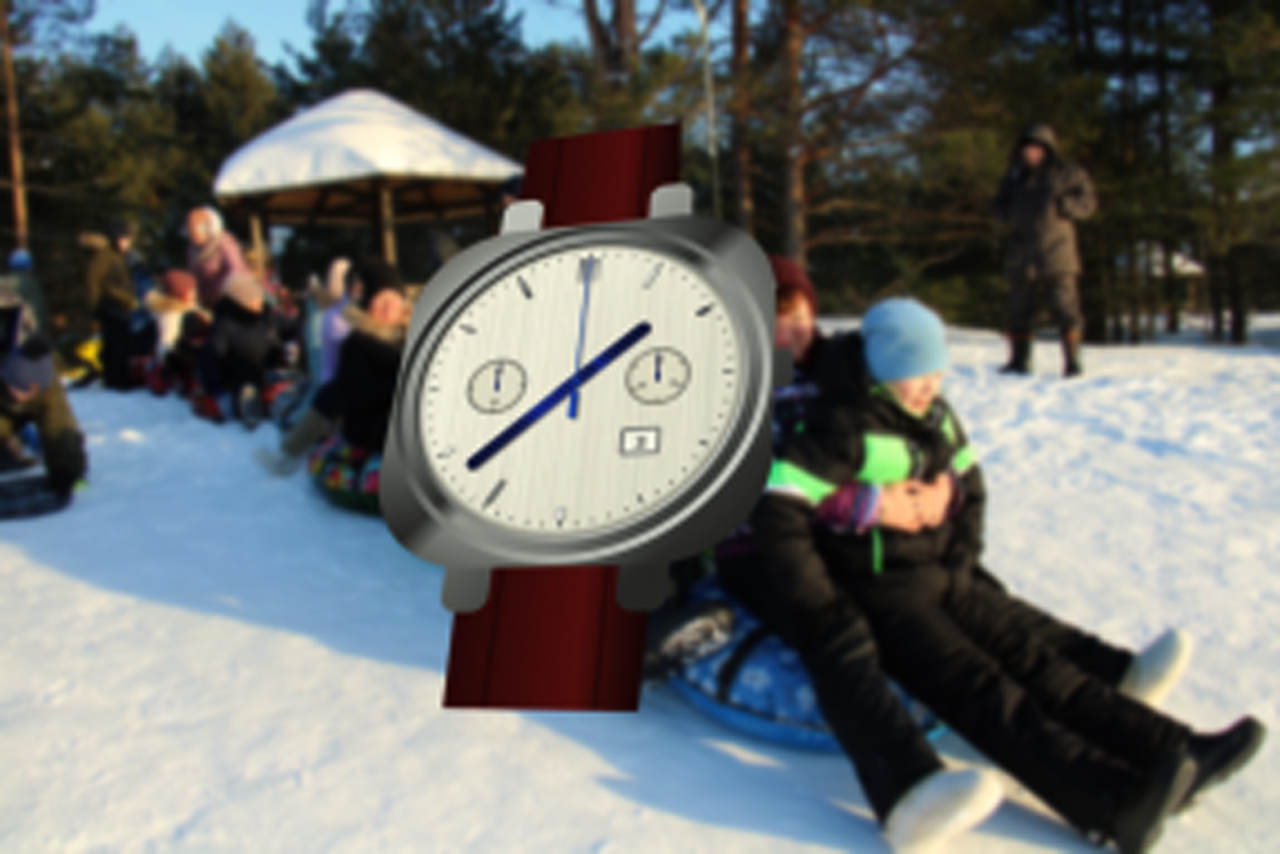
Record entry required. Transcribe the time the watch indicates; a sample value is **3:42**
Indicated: **1:38**
